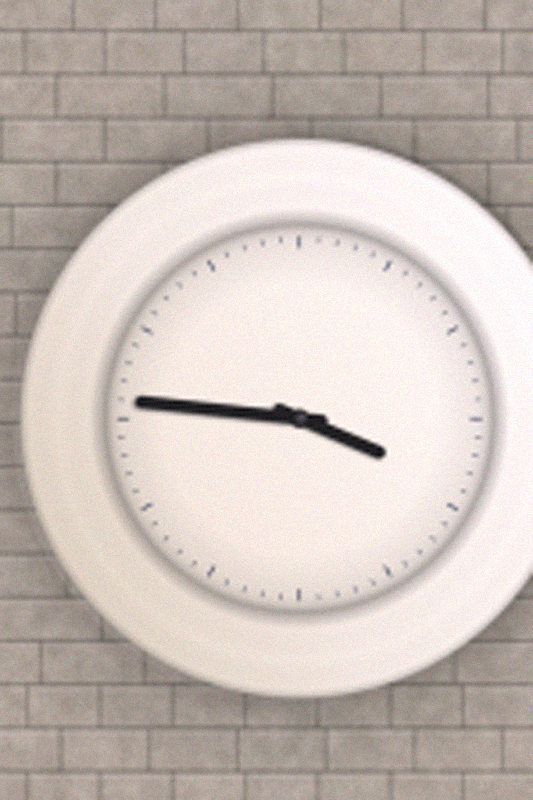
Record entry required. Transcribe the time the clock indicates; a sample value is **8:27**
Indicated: **3:46**
